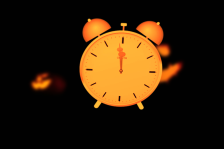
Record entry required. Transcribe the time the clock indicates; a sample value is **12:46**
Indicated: **11:59**
